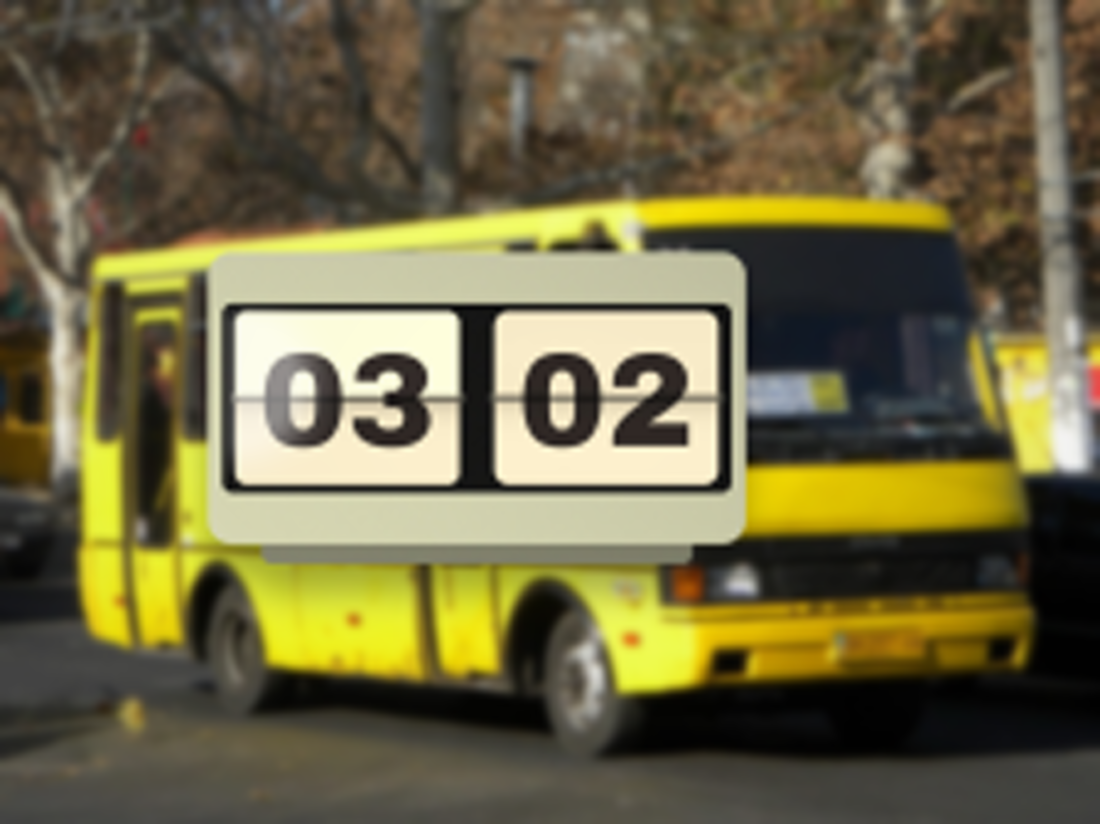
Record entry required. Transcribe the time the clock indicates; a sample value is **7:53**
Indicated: **3:02**
